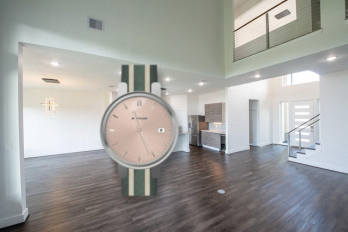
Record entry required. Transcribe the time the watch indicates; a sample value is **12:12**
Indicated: **11:26**
